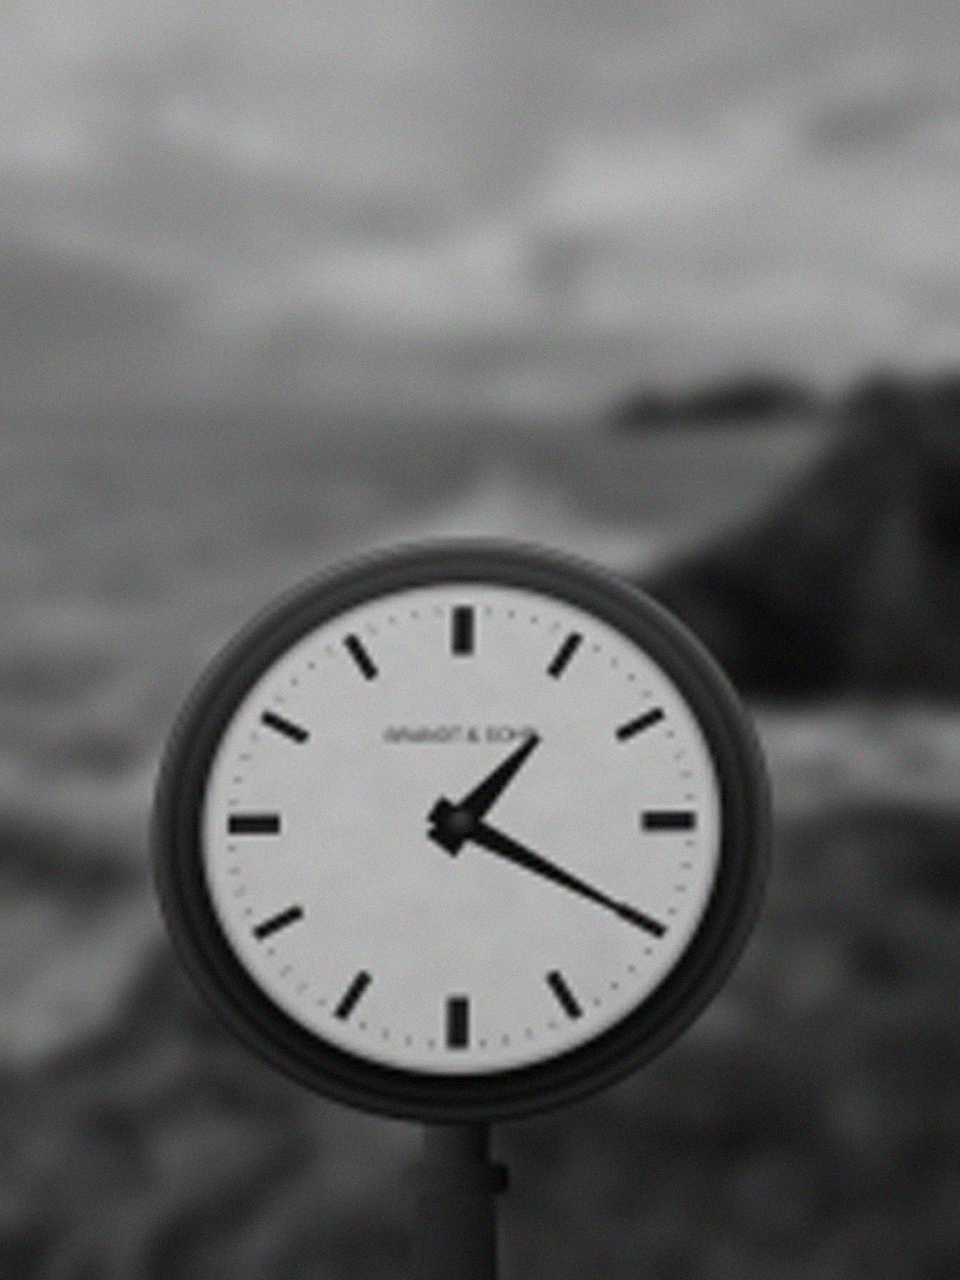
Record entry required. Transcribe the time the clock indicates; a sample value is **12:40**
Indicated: **1:20**
